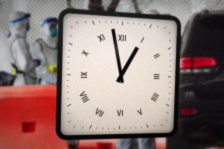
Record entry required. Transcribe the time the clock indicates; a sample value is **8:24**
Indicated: **12:58**
